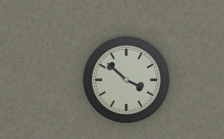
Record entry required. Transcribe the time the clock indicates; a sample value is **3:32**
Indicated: **3:52**
